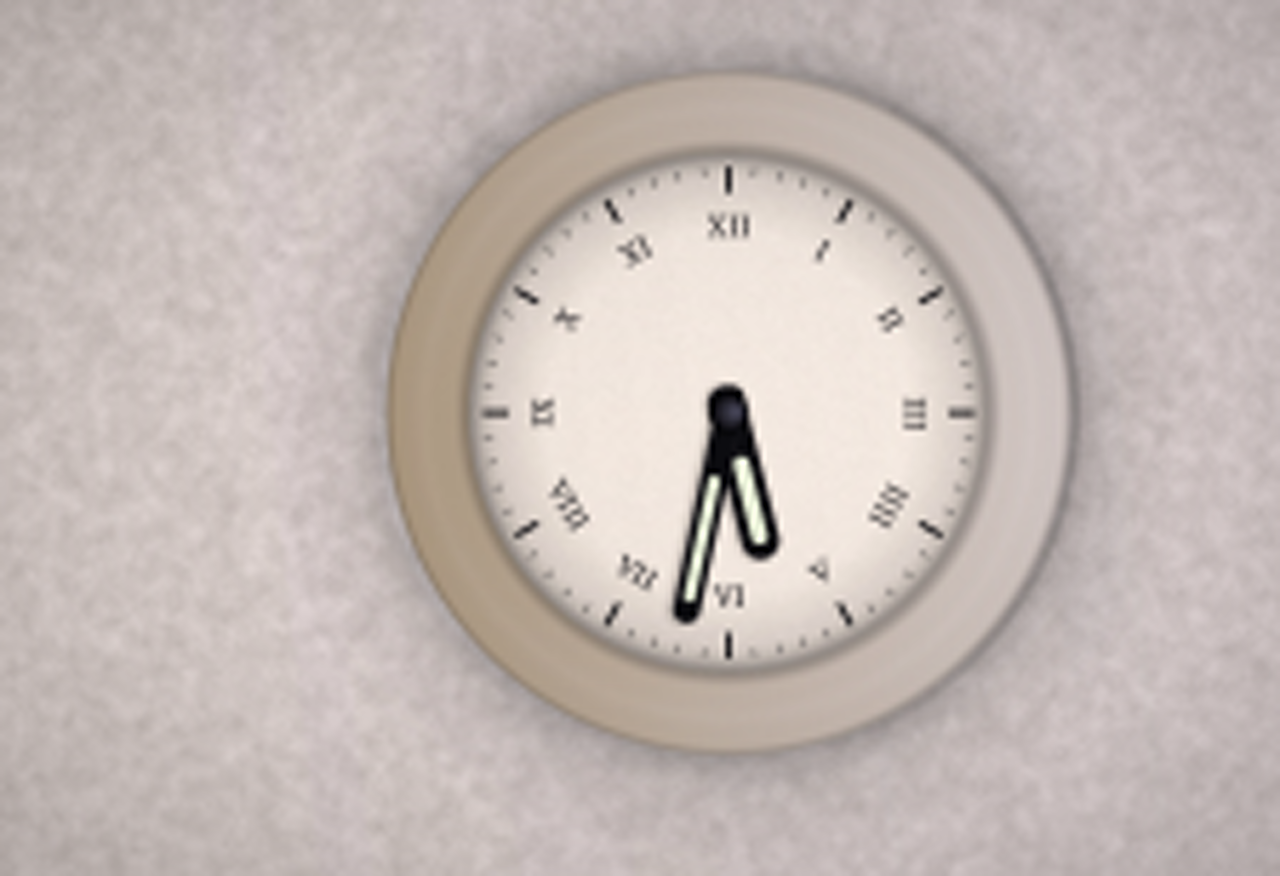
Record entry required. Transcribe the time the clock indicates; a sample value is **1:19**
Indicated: **5:32**
